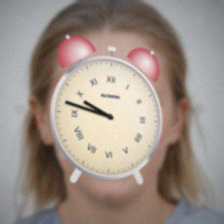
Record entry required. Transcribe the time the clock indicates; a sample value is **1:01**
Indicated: **9:47**
